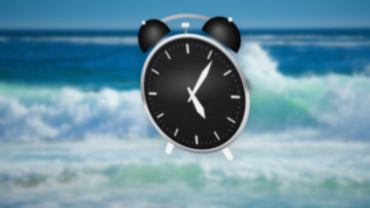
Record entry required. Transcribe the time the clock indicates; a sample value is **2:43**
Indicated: **5:06**
